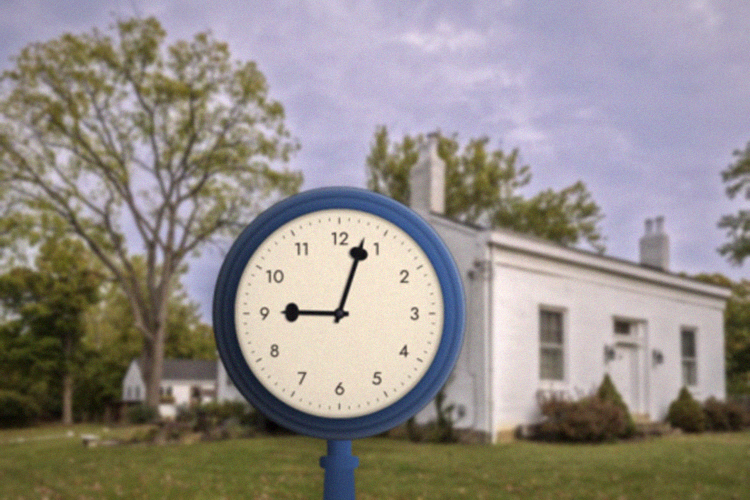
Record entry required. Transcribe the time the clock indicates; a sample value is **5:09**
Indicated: **9:03**
